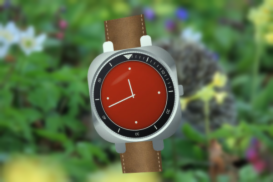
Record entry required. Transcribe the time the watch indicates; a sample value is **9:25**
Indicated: **11:42**
